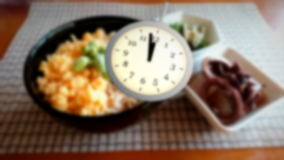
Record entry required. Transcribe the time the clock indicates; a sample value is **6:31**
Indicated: **11:58**
